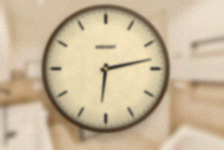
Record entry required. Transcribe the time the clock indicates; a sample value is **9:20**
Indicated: **6:13**
